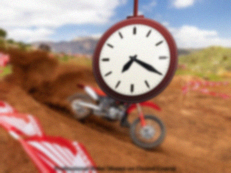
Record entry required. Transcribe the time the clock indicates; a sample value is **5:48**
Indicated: **7:20**
